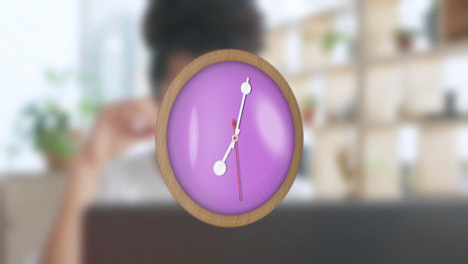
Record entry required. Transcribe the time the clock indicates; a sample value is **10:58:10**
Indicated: **7:02:29**
